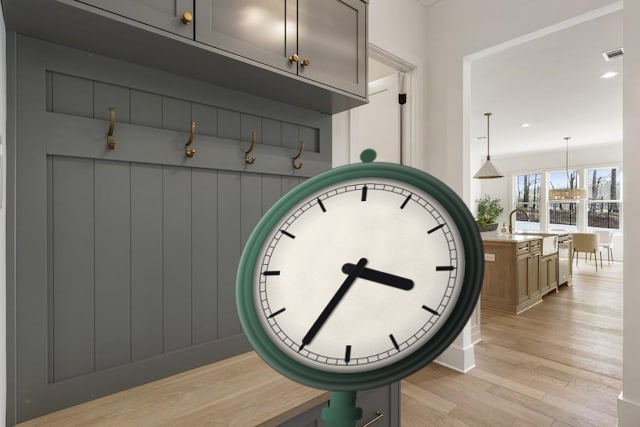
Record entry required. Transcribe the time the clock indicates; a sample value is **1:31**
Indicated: **3:35**
